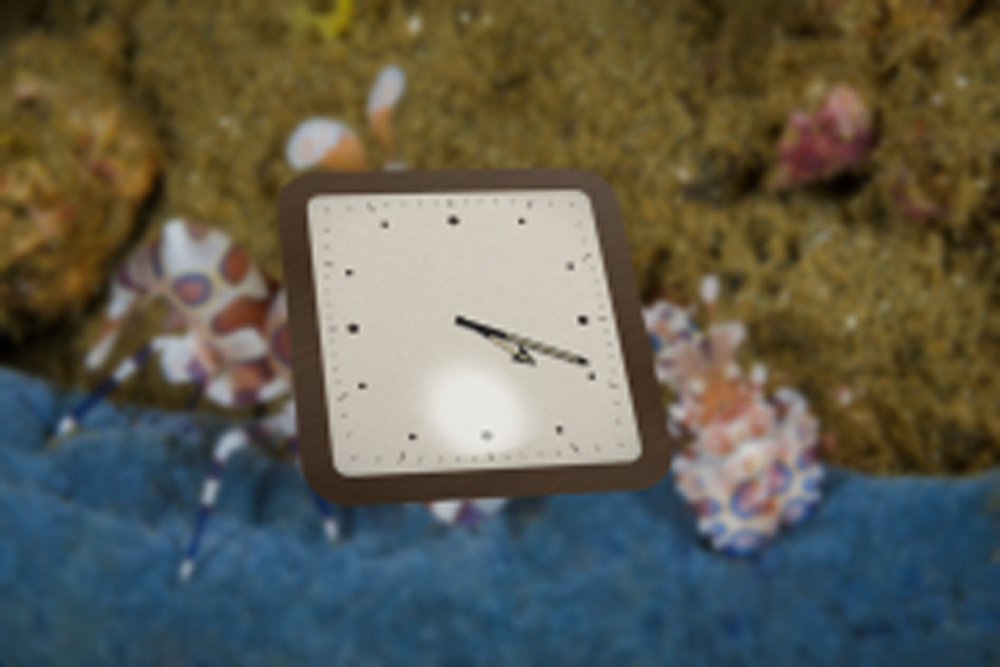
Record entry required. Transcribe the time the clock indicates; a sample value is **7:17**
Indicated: **4:19**
